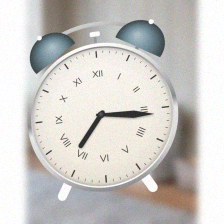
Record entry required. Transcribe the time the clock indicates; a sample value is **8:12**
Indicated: **7:16**
